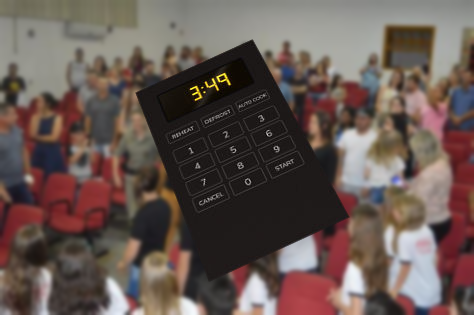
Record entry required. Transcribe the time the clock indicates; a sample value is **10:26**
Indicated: **3:49**
